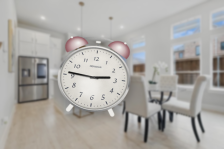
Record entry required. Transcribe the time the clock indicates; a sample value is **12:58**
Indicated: **2:46**
